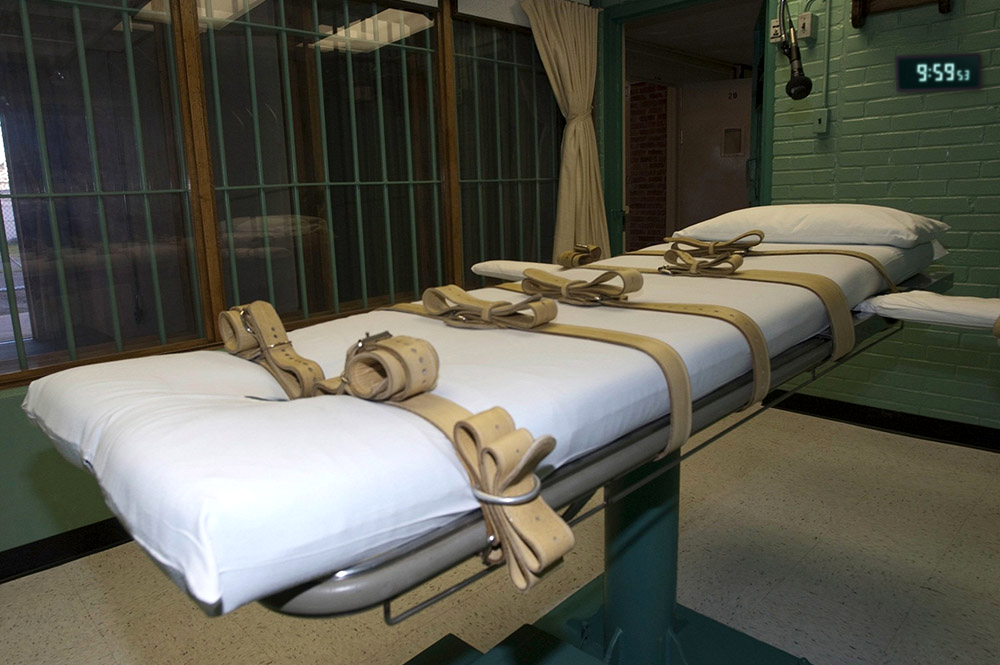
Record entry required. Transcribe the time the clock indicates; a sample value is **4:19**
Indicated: **9:59**
